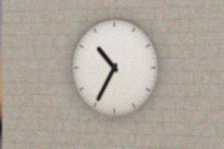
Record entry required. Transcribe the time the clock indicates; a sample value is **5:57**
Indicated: **10:35**
